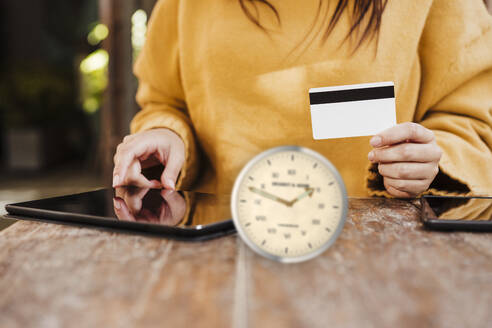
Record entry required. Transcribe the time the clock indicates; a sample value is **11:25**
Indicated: **1:48**
